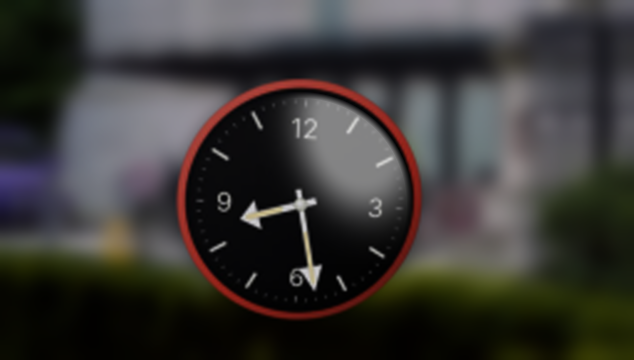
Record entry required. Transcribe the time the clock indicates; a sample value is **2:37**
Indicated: **8:28**
